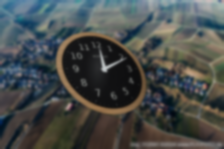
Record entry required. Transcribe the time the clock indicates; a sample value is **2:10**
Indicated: **12:11**
